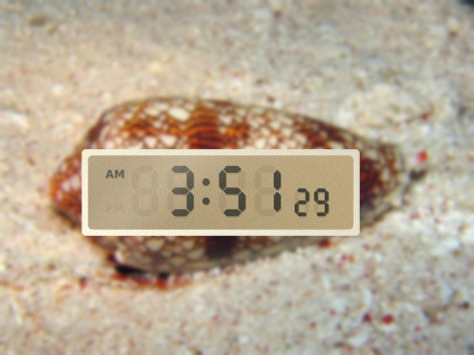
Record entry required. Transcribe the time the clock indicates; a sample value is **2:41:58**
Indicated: **3:51:29**
